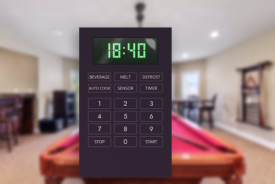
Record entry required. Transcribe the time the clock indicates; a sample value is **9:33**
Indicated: **18:40**
